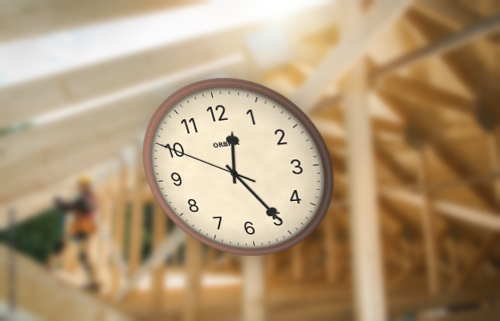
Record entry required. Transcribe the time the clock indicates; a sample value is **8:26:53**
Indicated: **12:24:50**
